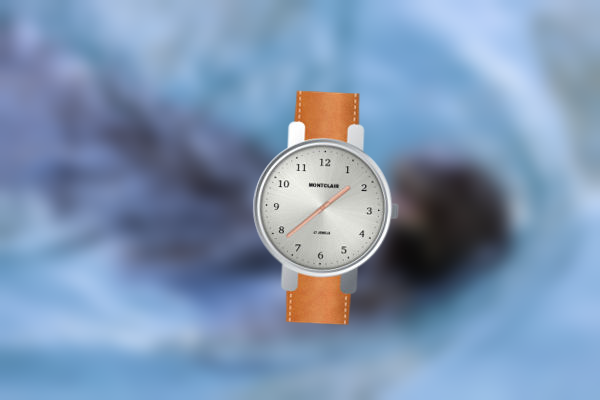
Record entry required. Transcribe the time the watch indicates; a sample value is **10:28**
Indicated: **1:38**
